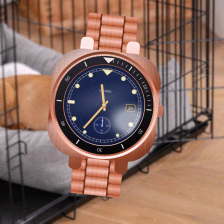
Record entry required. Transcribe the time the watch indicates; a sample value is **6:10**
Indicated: **11:36**
